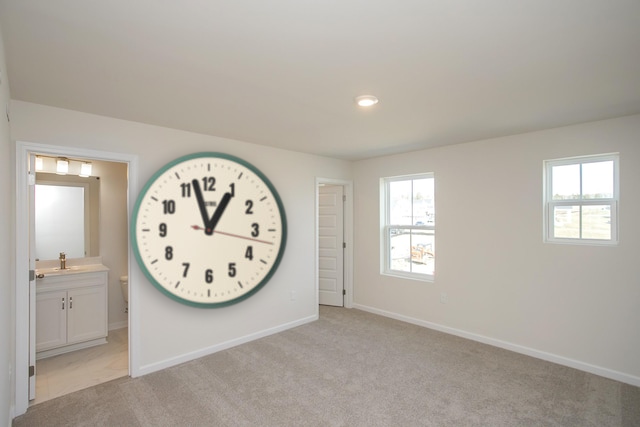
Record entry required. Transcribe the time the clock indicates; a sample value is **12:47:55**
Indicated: **12:57:17**
